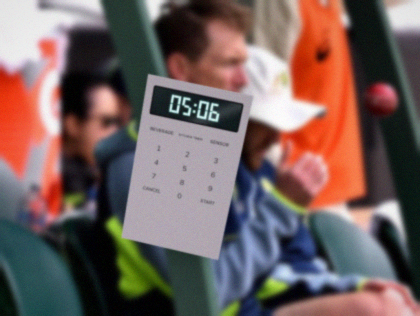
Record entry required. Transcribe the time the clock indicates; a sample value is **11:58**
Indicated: **5:06**
